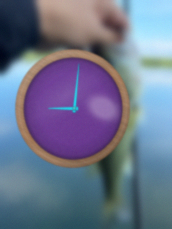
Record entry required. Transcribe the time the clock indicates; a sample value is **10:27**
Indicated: **9:01**
